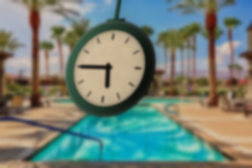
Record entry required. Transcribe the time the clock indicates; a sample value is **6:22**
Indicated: **5:45**
